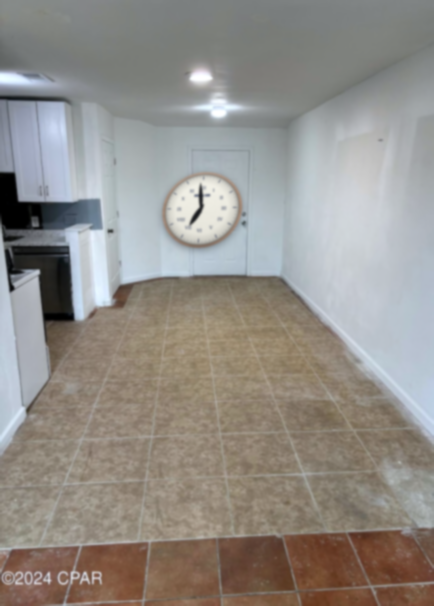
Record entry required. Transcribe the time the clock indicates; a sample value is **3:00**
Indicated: **6:59**
